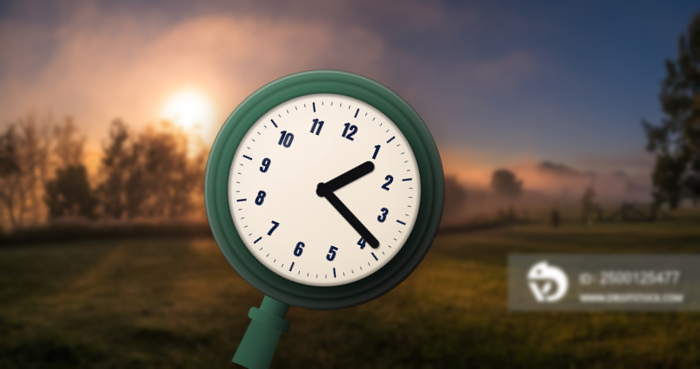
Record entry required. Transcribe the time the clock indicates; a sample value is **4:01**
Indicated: **1:19**
